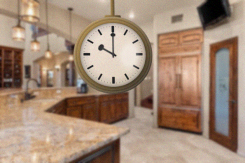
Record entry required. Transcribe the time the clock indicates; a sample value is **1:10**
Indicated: **10:00**
